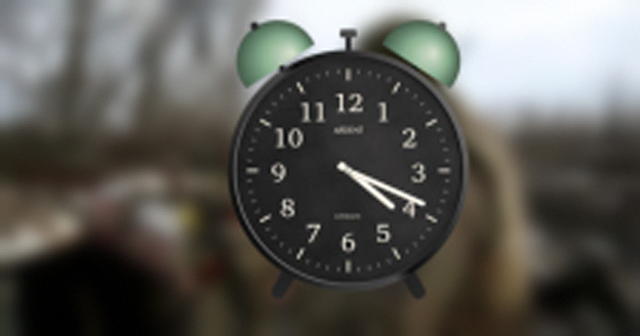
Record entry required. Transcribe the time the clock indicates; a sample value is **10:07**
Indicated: **4:19**
